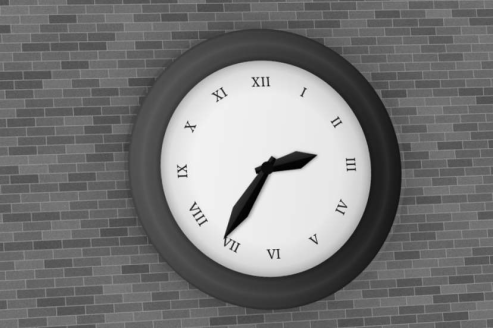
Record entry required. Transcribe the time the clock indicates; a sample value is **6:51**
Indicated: **2:36**
